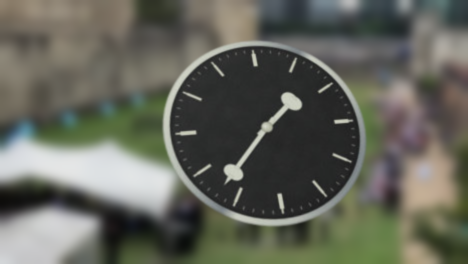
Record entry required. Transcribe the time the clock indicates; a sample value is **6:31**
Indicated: **1:37**
